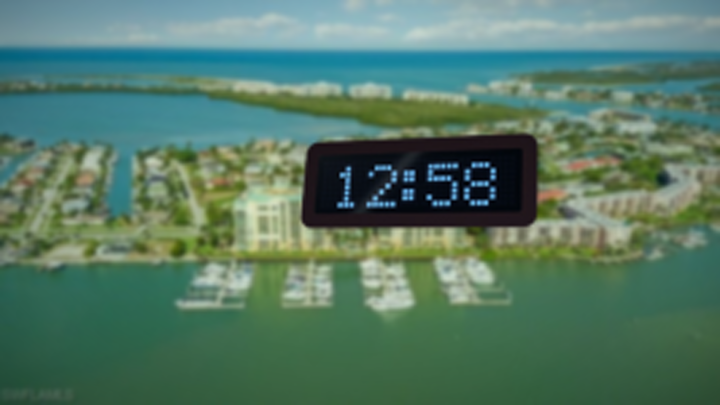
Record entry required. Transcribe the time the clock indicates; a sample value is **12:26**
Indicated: **12:58**
